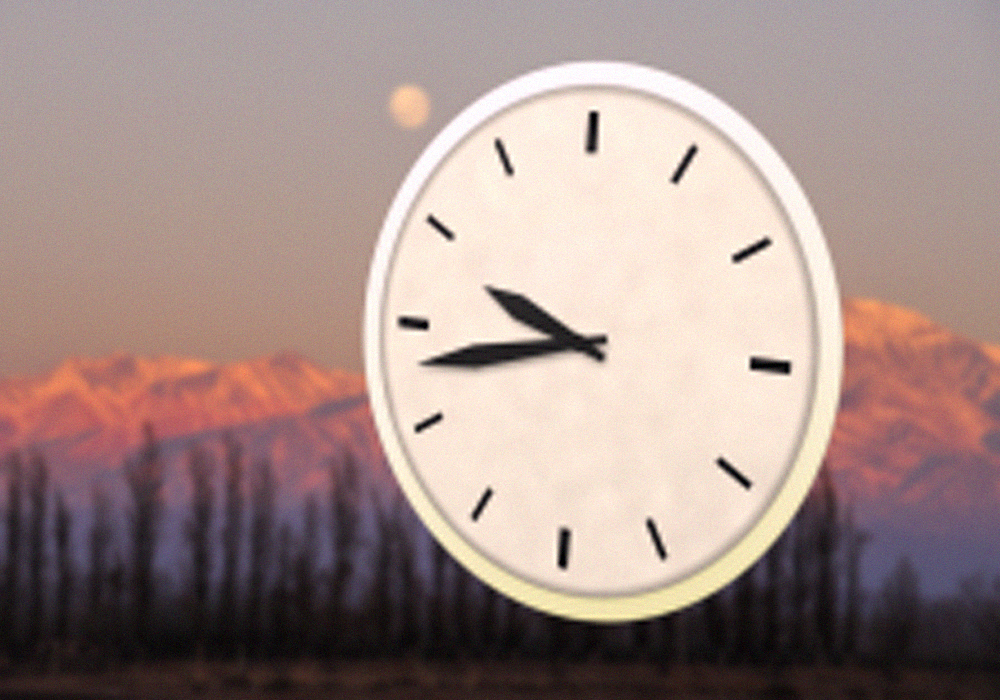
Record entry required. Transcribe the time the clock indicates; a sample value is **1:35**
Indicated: **9:43**
